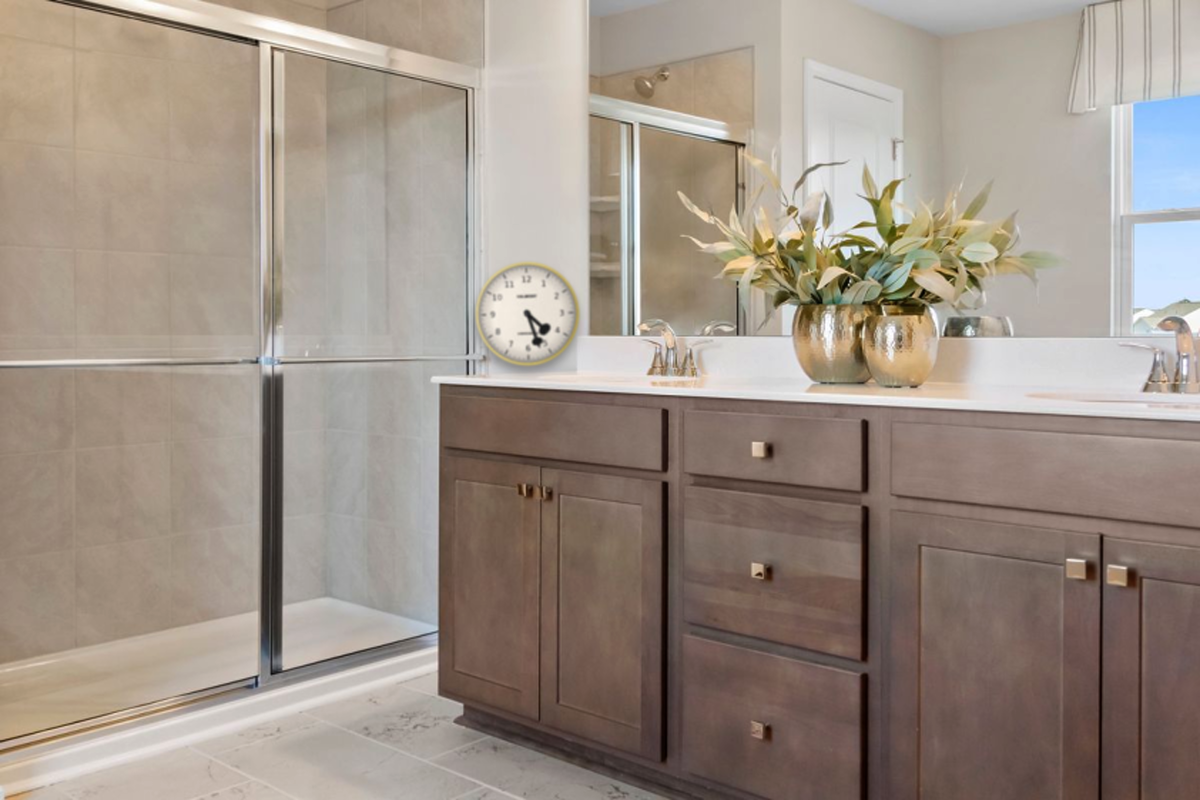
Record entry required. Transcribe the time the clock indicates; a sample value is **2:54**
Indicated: **4:27**
